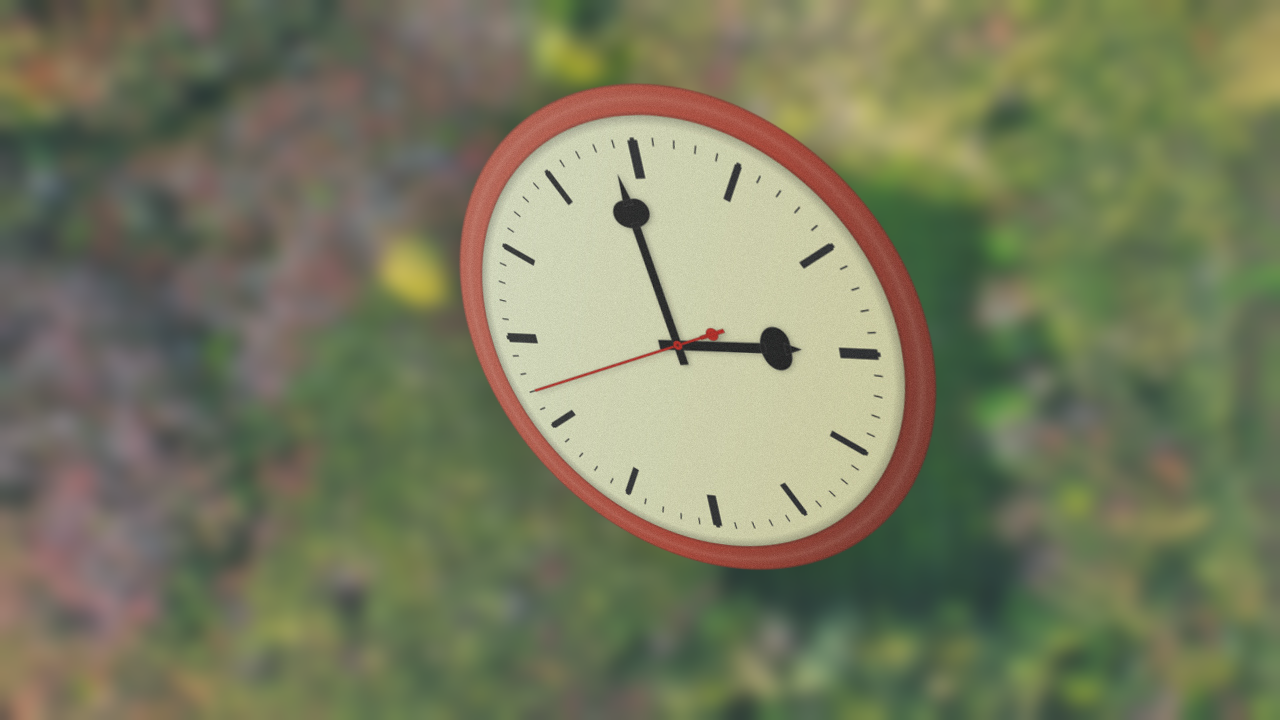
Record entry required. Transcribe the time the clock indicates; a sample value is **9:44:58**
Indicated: **2:58:42**
